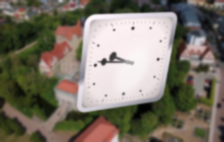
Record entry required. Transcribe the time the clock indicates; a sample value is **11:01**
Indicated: **9:46**
